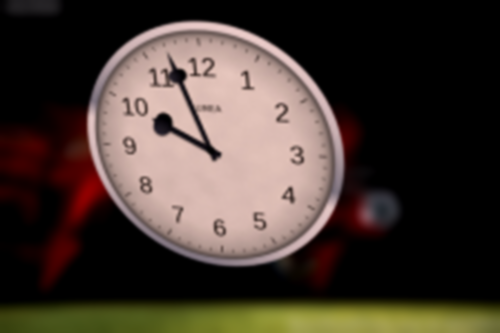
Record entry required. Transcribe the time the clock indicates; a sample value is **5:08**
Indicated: **9:57**
